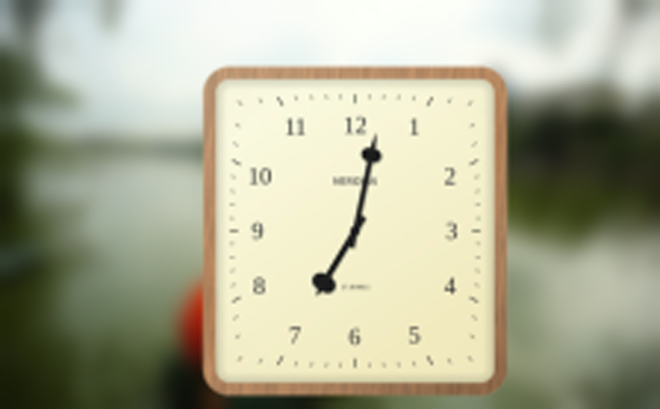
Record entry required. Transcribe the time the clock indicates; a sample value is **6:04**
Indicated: **7:02**
